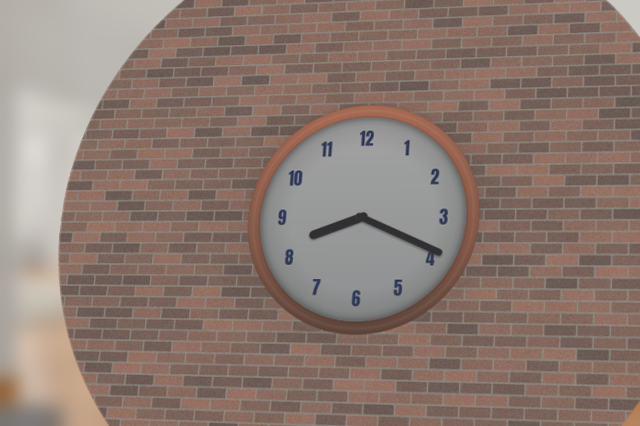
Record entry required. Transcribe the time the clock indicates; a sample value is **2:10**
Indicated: **8:19**
